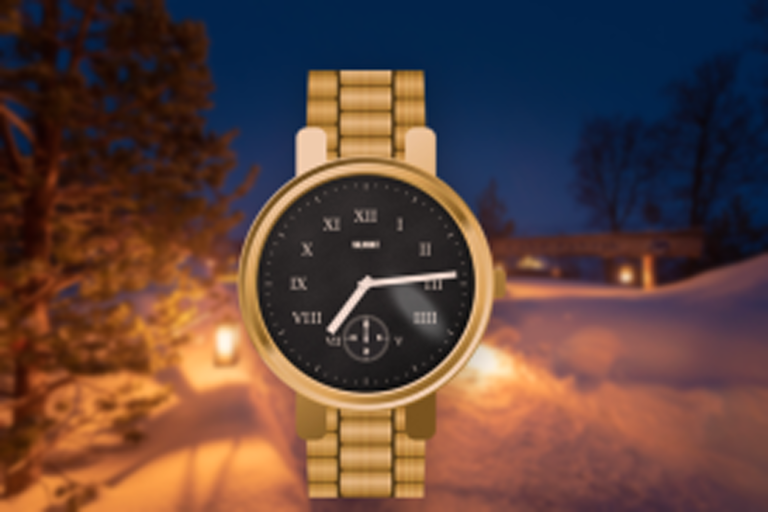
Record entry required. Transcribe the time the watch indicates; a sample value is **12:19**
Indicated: **7:14**
